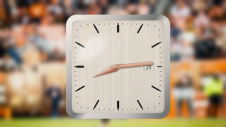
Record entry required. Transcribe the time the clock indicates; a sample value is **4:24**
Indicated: **8:14**
